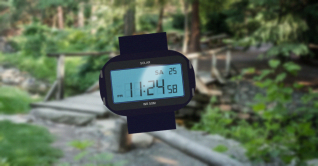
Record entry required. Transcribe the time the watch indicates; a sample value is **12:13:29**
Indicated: **11:24:58**
